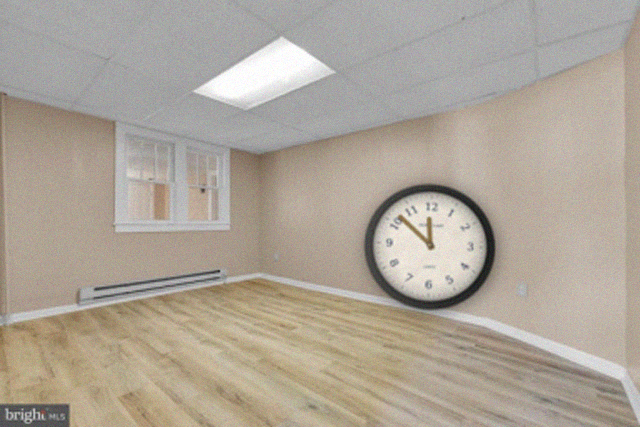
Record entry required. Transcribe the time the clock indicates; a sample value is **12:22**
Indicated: **11:52**
